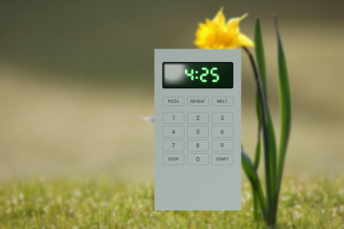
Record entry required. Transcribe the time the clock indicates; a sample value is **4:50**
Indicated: **4:25**
